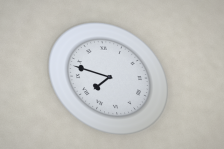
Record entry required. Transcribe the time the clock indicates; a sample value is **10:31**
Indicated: **7:48**
